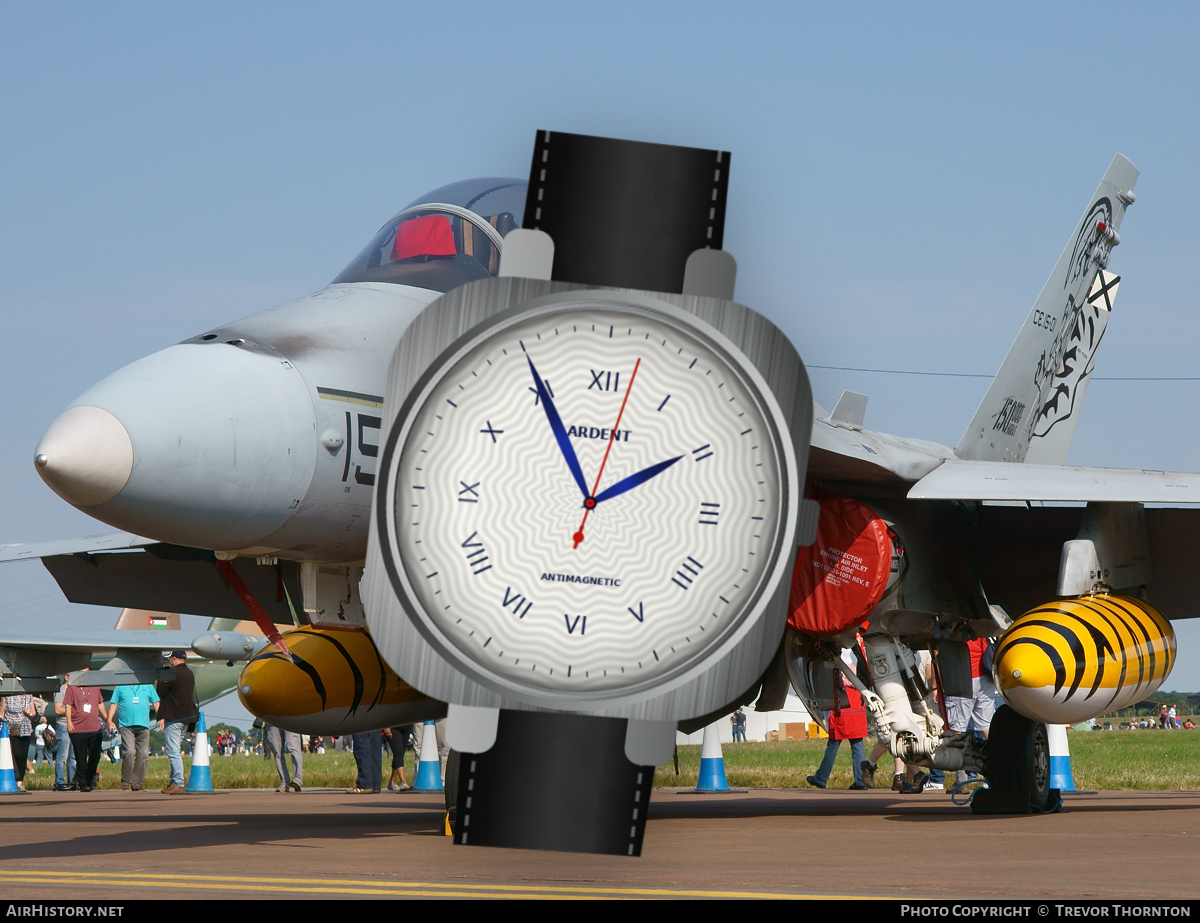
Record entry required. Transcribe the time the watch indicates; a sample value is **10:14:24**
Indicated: **1:55:02**
